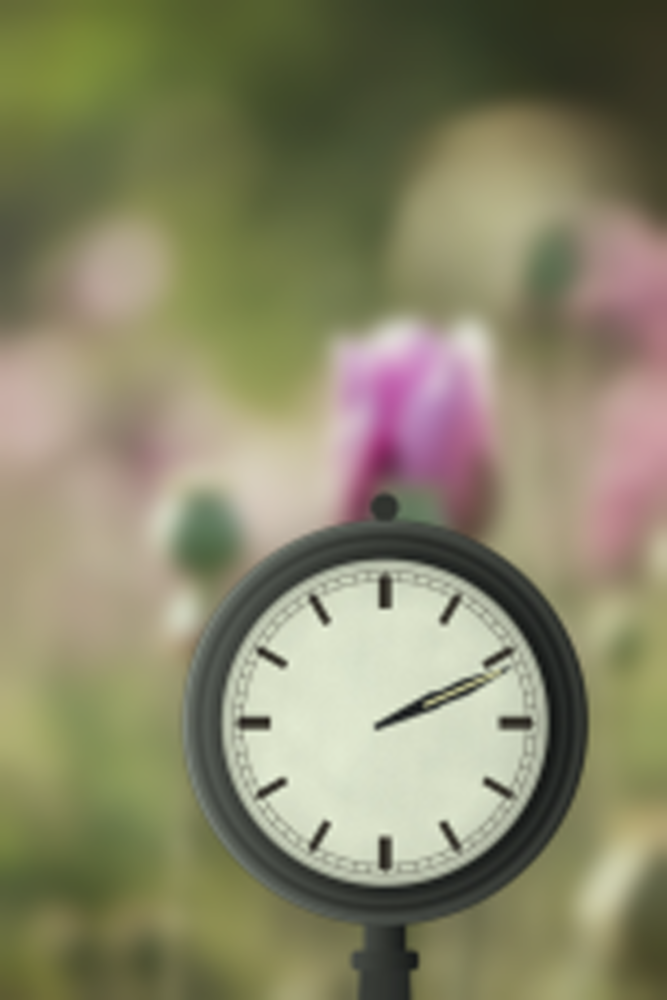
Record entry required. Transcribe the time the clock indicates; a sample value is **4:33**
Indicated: **2:11**
